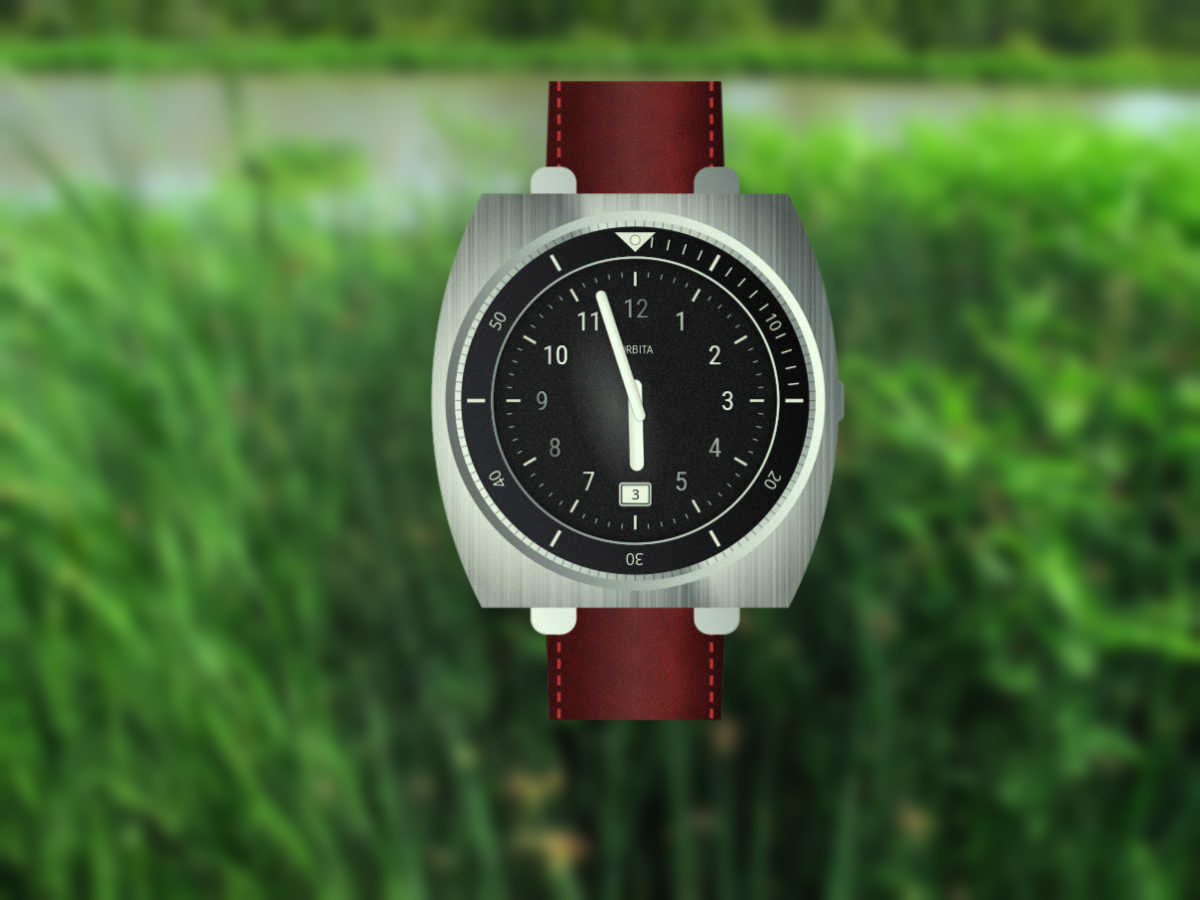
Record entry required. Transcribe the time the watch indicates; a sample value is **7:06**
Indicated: **5:57**
